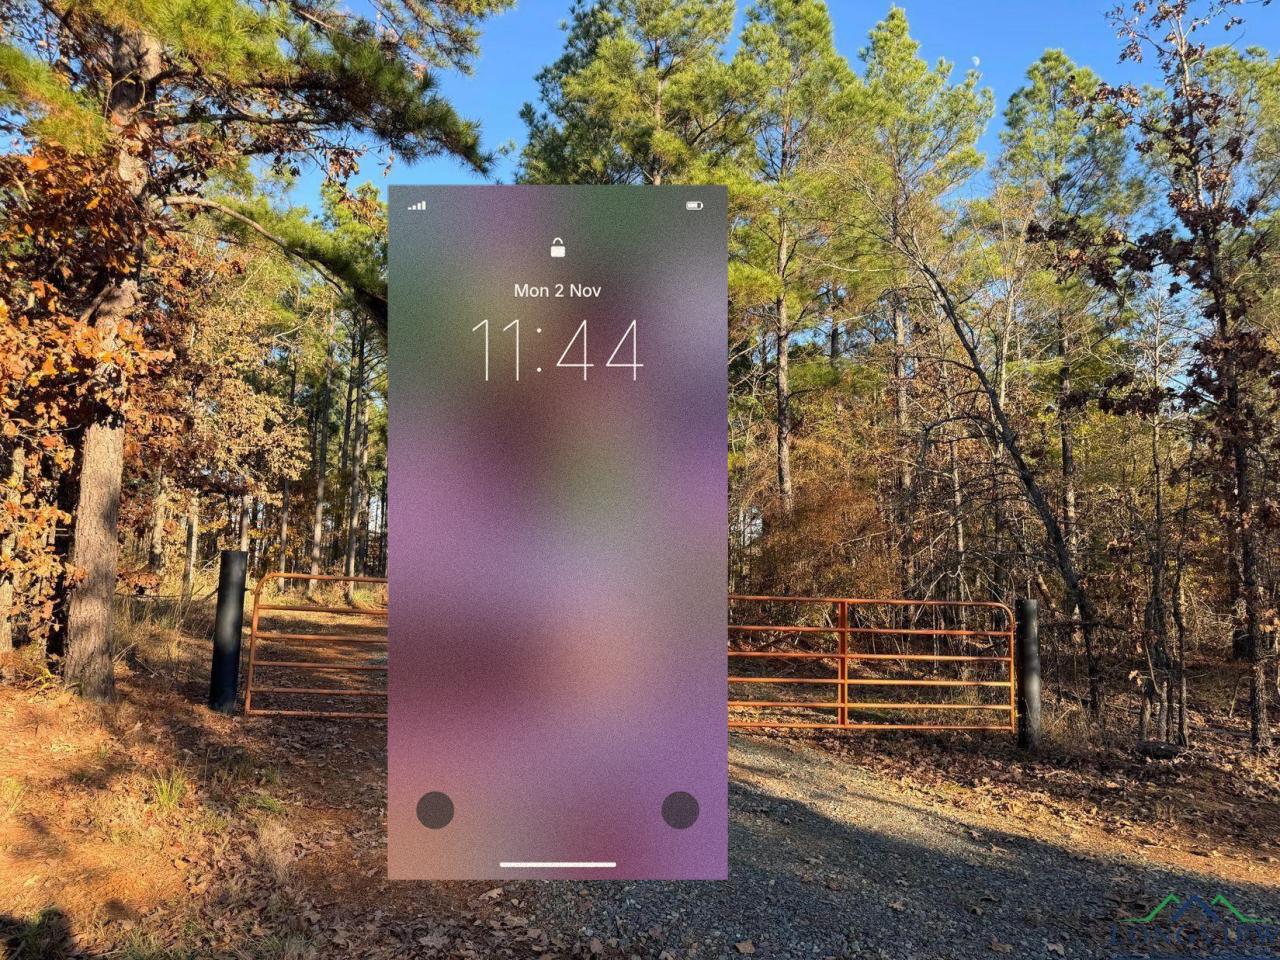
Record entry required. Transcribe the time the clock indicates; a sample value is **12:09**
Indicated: **11:44**
